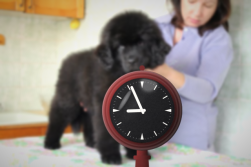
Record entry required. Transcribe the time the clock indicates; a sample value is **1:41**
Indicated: **8:56**
